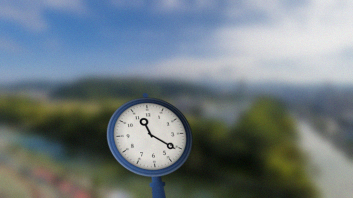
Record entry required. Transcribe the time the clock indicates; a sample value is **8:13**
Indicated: **11:21**
